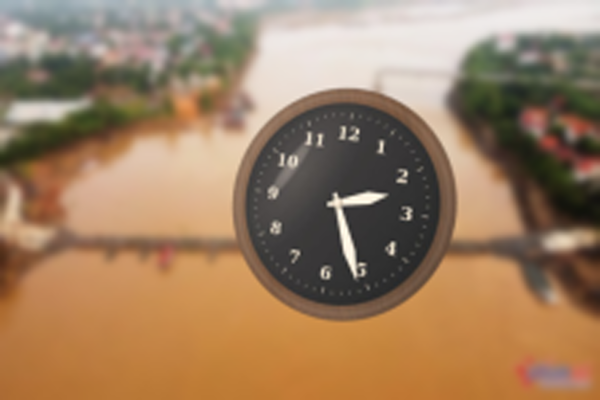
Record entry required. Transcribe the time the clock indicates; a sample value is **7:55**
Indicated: **2:26**
